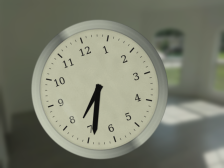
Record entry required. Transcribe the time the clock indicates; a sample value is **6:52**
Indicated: **7:34**
